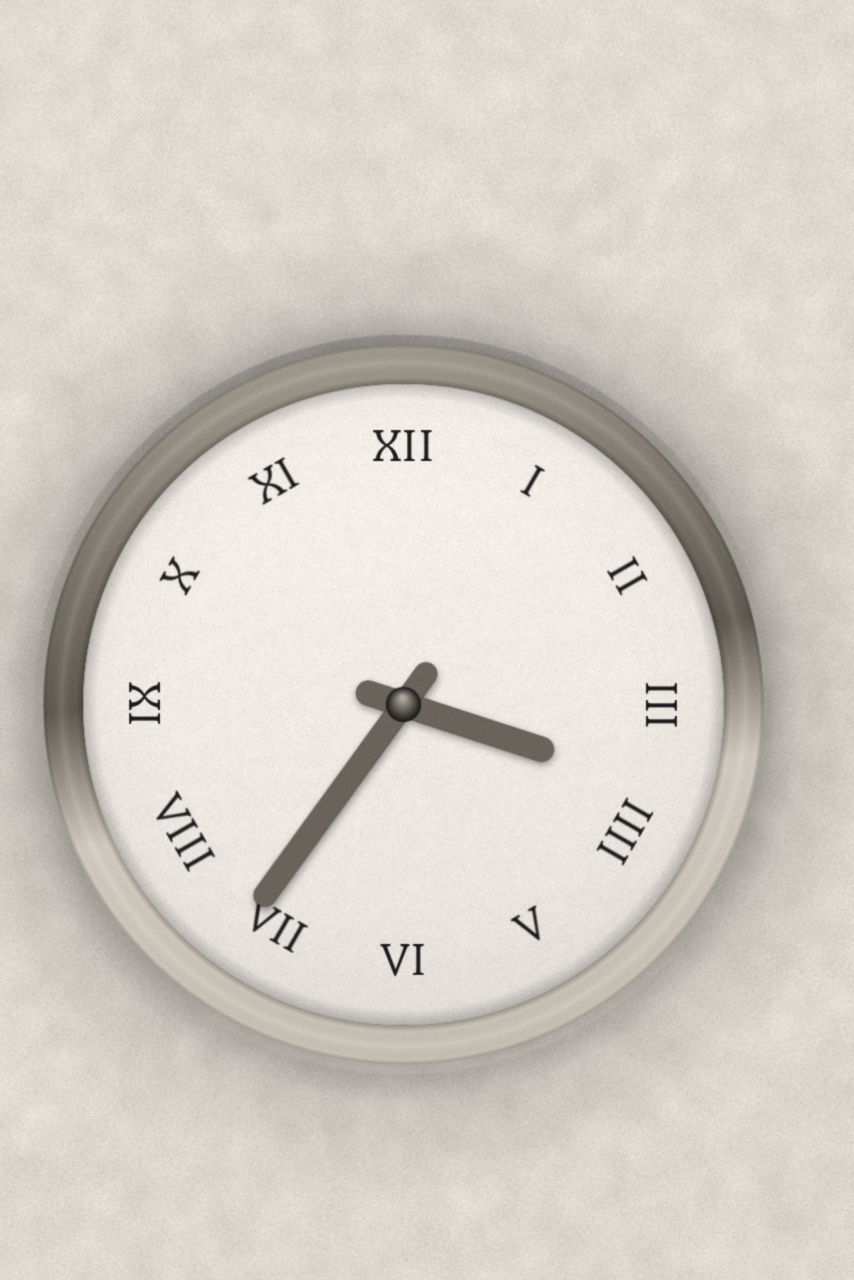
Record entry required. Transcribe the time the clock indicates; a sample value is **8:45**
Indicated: **3:36**
